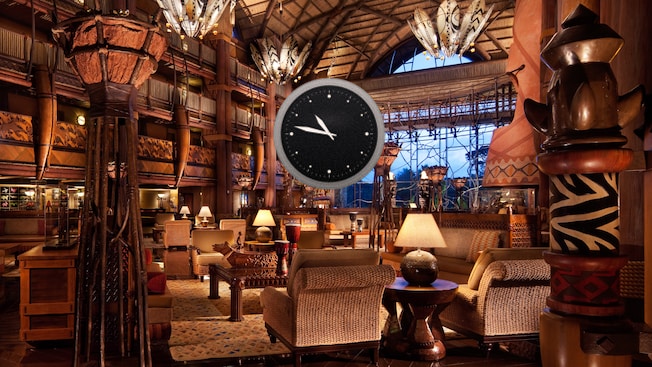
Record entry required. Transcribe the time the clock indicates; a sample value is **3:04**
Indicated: **10:47**
